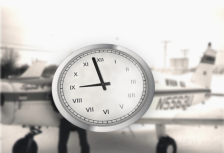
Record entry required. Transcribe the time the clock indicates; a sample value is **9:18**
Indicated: **8:58**
